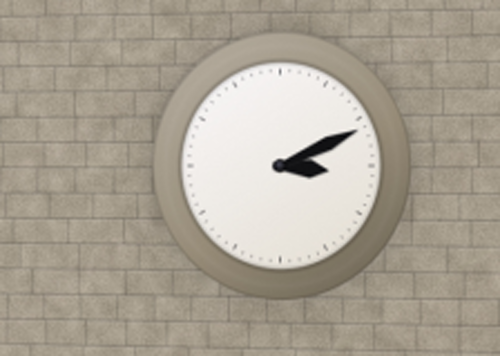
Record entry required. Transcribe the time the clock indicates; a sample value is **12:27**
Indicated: **3:11**
